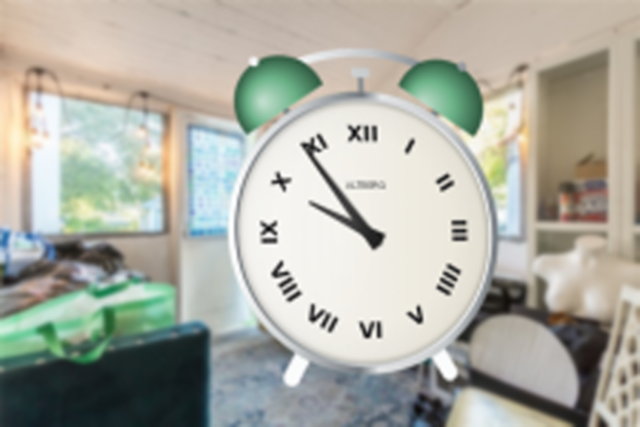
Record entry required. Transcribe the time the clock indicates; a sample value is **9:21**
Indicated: **9:54**
